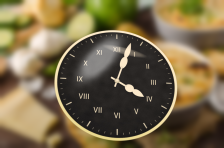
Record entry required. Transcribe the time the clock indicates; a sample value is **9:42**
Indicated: **4:03**
